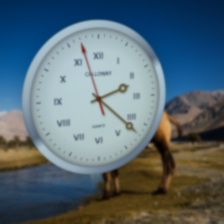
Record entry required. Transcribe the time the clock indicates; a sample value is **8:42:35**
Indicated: **2:21:57**
